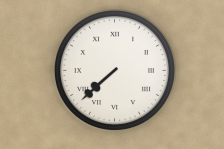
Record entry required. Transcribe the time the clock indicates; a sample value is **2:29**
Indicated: **7:38**
